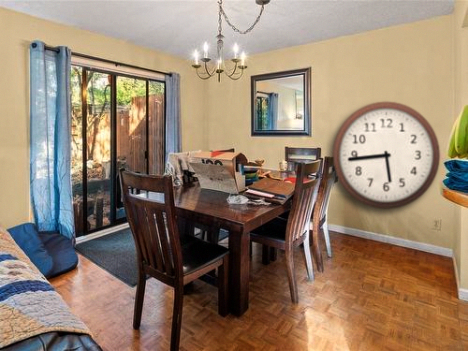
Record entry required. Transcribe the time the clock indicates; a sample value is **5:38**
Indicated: **5:44**
